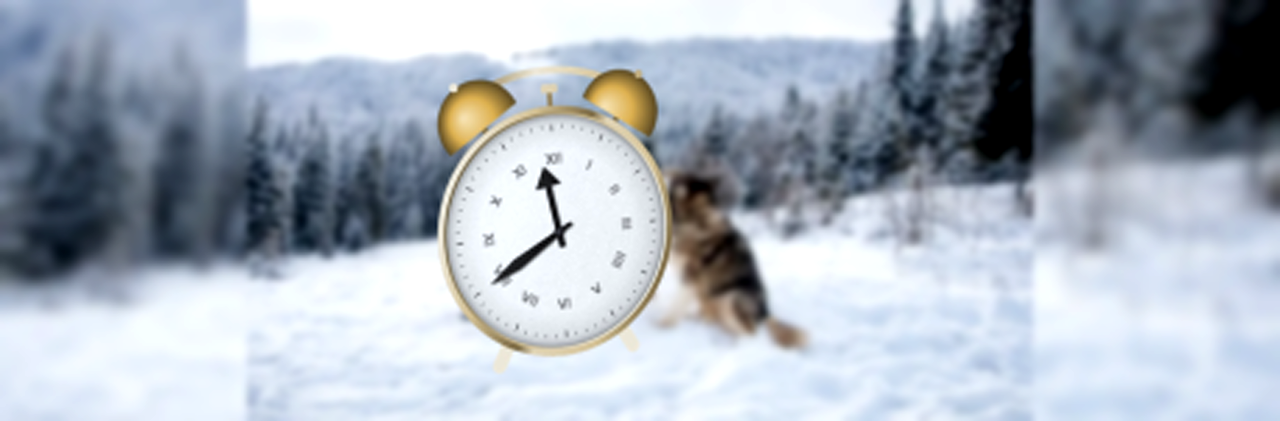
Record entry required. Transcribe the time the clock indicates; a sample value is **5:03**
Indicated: **11:40**
